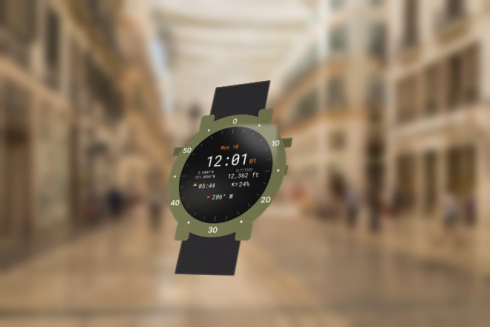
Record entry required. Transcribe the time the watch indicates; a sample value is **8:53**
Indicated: **12:01**
